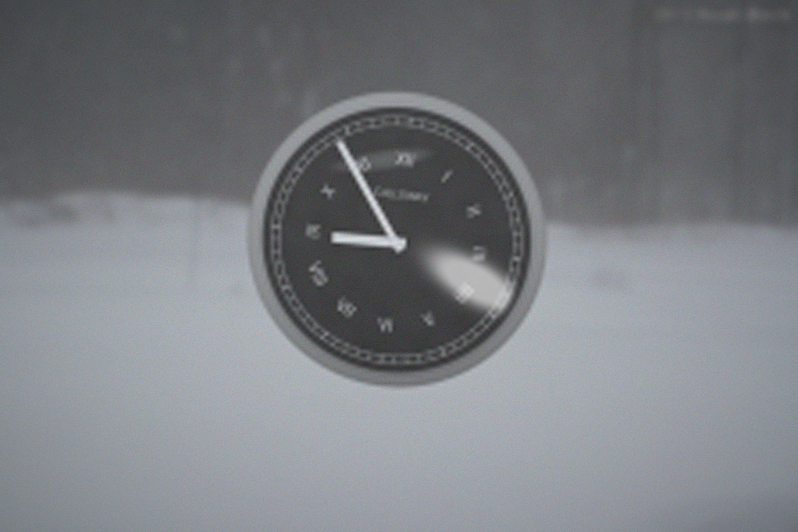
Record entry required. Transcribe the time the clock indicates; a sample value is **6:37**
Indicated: **8:54**
